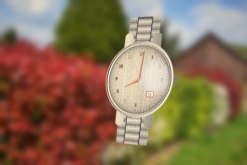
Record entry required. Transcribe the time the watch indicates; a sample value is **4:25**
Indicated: **8:01**
